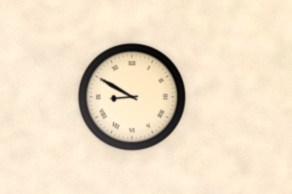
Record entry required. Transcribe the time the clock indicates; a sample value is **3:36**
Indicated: **8:50**
